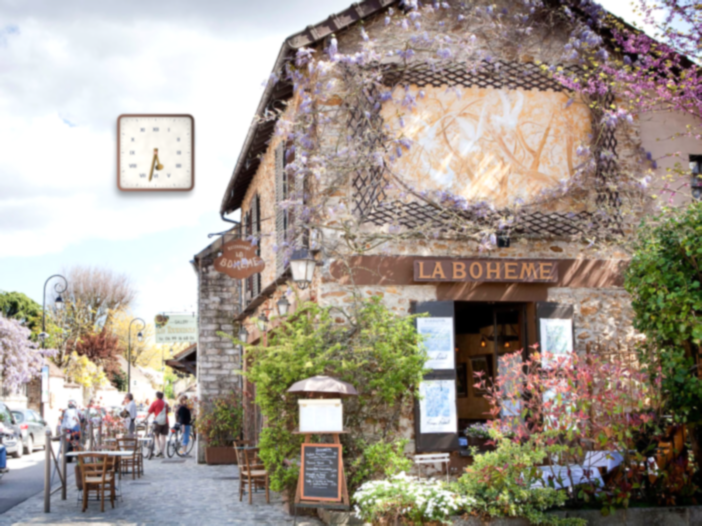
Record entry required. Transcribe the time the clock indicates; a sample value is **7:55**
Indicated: **5:32**
